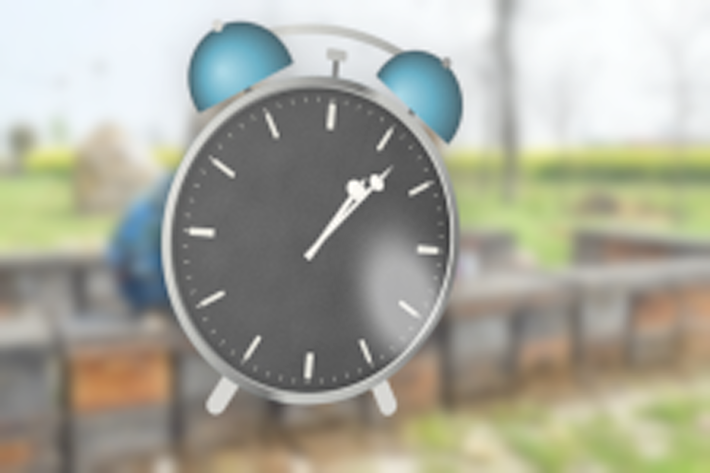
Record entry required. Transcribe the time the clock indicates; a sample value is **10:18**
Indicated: **1:07**
